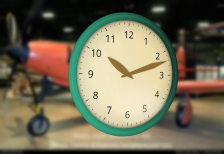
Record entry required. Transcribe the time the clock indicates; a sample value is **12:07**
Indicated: **10:12**
